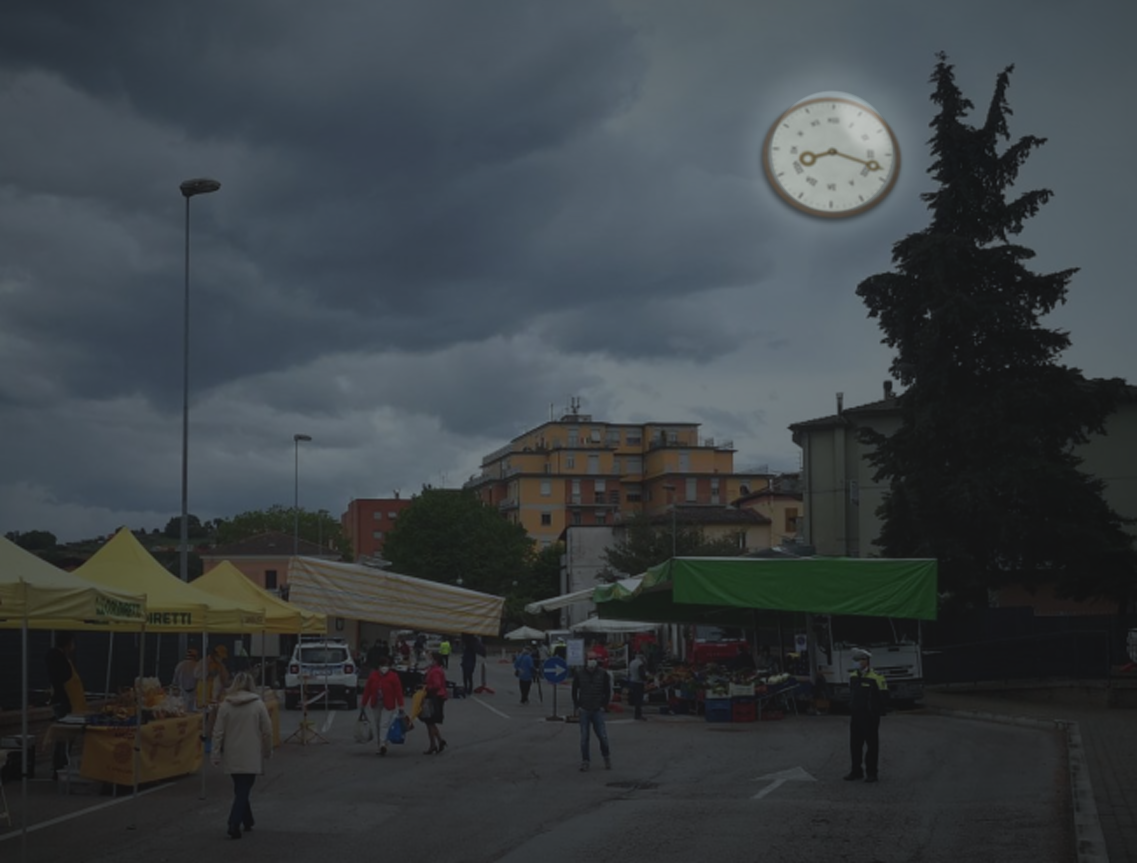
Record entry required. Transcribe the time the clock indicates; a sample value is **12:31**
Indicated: **8:18**
